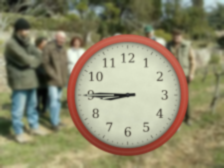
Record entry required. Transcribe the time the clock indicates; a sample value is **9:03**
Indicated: **8:45**
